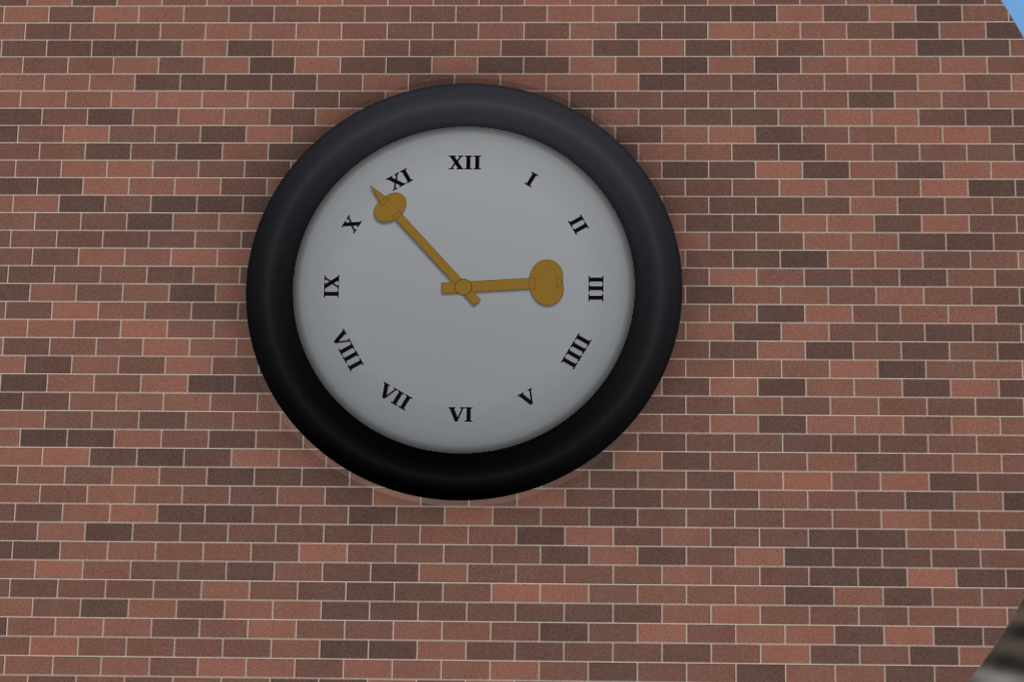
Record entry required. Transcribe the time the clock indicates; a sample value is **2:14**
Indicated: **2:53**
